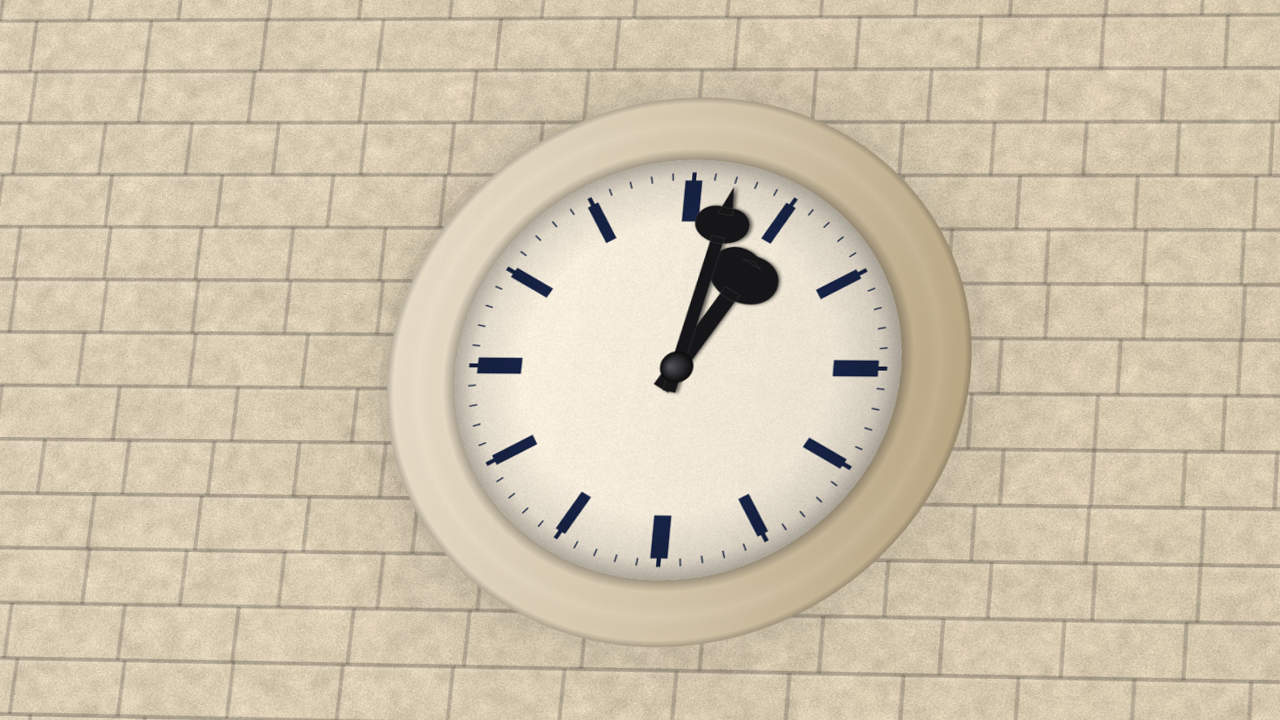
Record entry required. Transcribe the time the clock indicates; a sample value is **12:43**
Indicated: **1:02**
